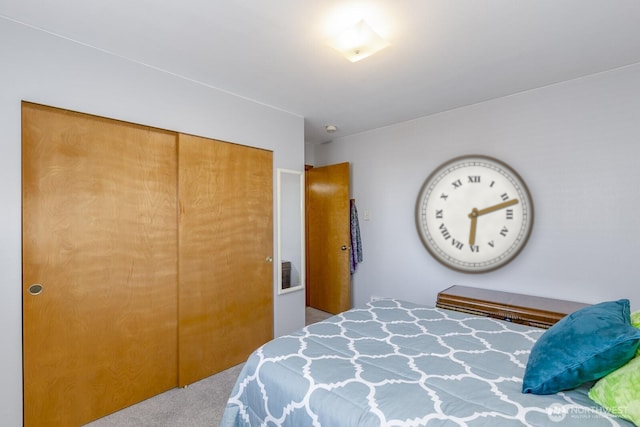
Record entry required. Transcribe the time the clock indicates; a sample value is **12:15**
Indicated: **6:12**
